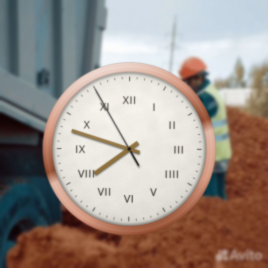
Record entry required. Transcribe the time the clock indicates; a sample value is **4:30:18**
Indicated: **7:47:55**
